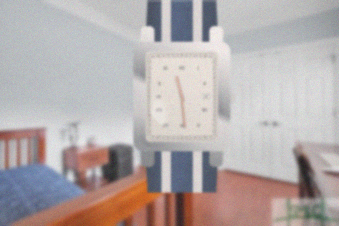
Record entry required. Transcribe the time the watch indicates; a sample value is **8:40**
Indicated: **11:29**
